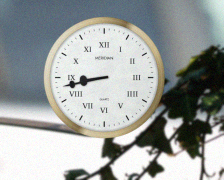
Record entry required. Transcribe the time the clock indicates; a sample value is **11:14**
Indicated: **8:43**
